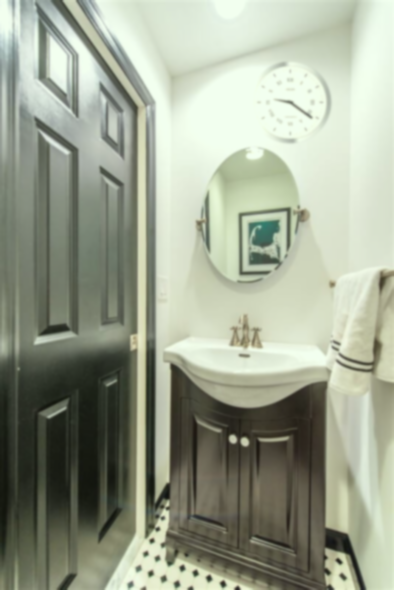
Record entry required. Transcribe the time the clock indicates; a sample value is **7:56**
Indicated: **9:21**
